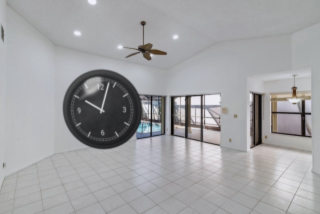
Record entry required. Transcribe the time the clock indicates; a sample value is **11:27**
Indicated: **10:03**
